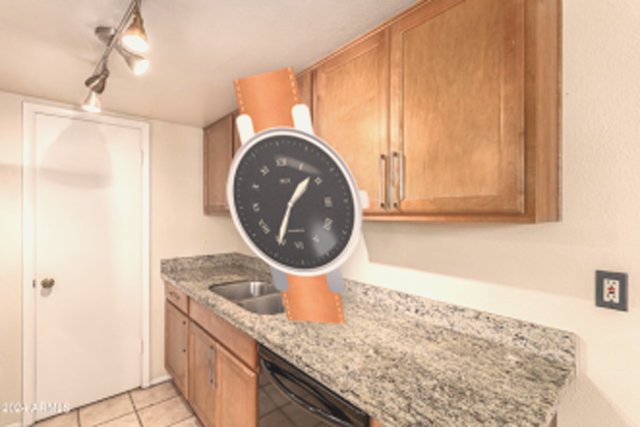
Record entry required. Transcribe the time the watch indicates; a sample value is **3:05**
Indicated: **1:35**
